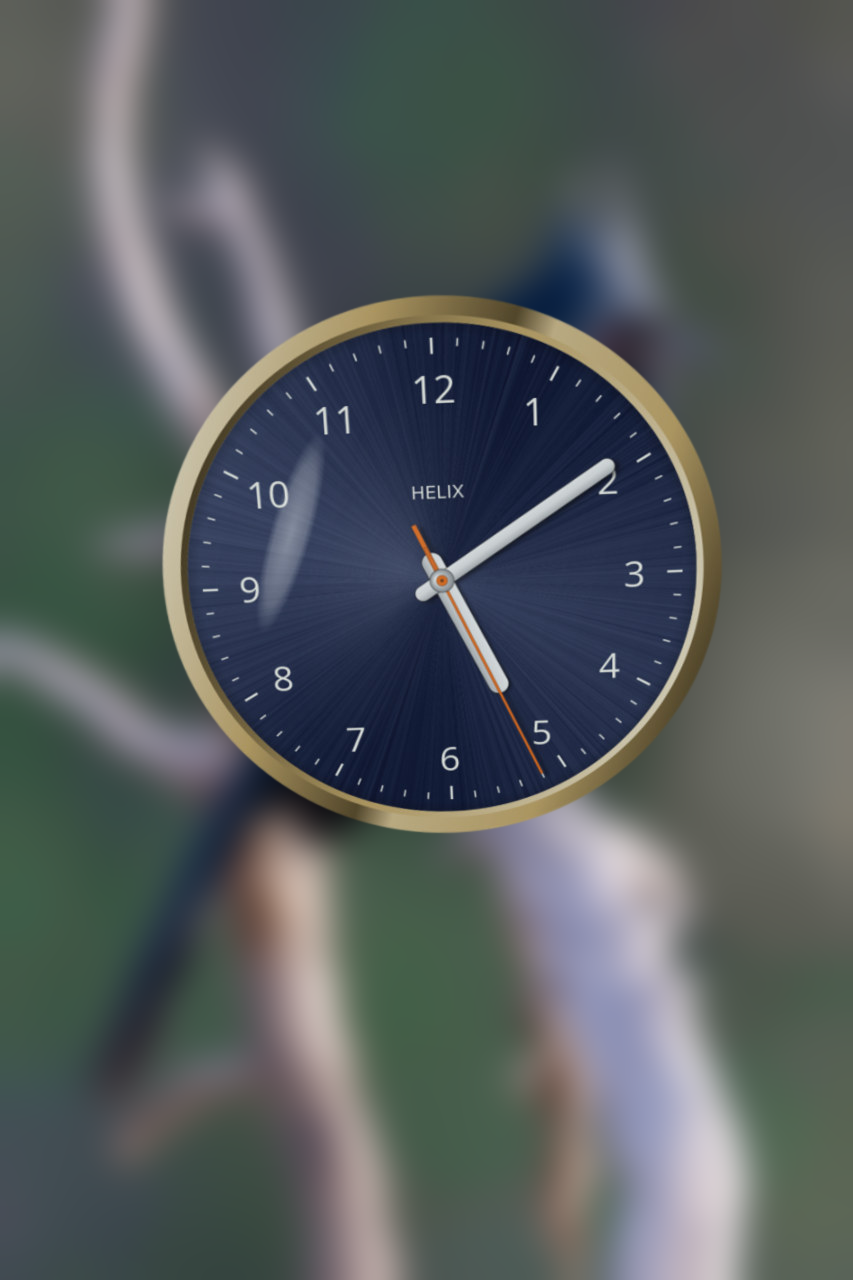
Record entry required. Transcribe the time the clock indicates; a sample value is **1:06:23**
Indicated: **5:09:26**
